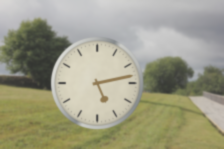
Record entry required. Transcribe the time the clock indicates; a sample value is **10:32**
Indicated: **5:13**
